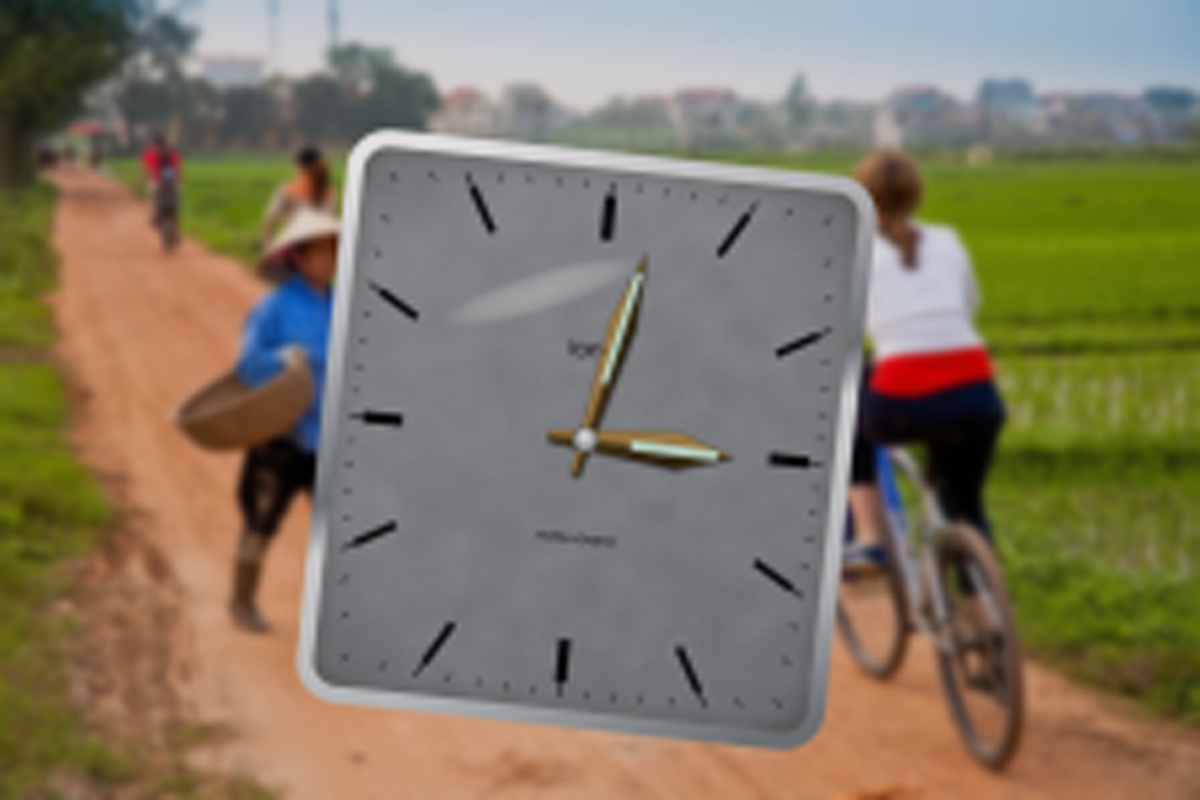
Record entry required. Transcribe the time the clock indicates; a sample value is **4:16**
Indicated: **3:02**
